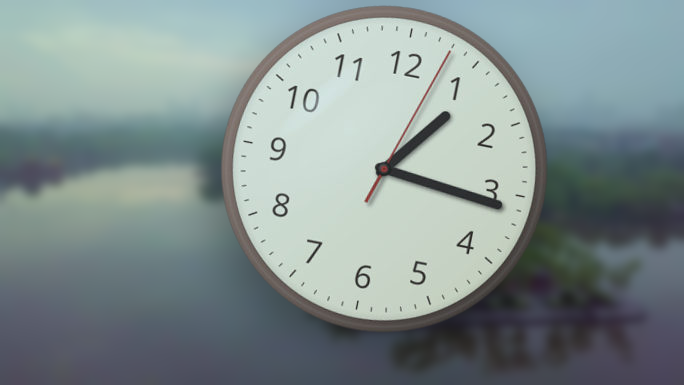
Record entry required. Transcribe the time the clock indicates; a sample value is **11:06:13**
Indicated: **1:16:03**
